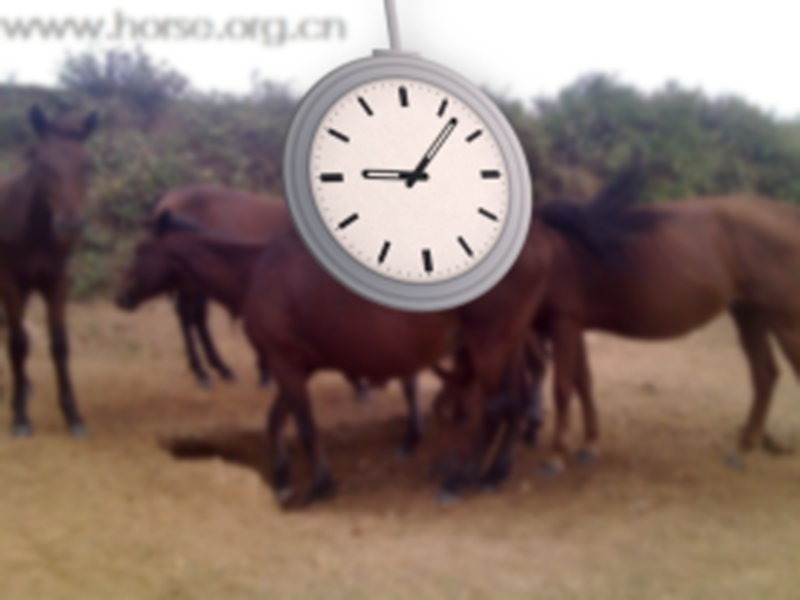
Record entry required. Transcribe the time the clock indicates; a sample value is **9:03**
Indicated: **9:07**
